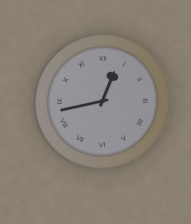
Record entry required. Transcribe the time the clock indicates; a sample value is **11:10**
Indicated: **12:43**
